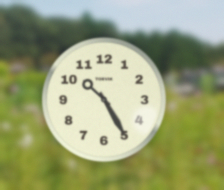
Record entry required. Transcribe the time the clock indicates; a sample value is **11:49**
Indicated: **10:25**
